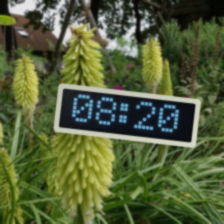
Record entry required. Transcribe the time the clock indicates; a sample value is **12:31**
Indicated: **8:20**
